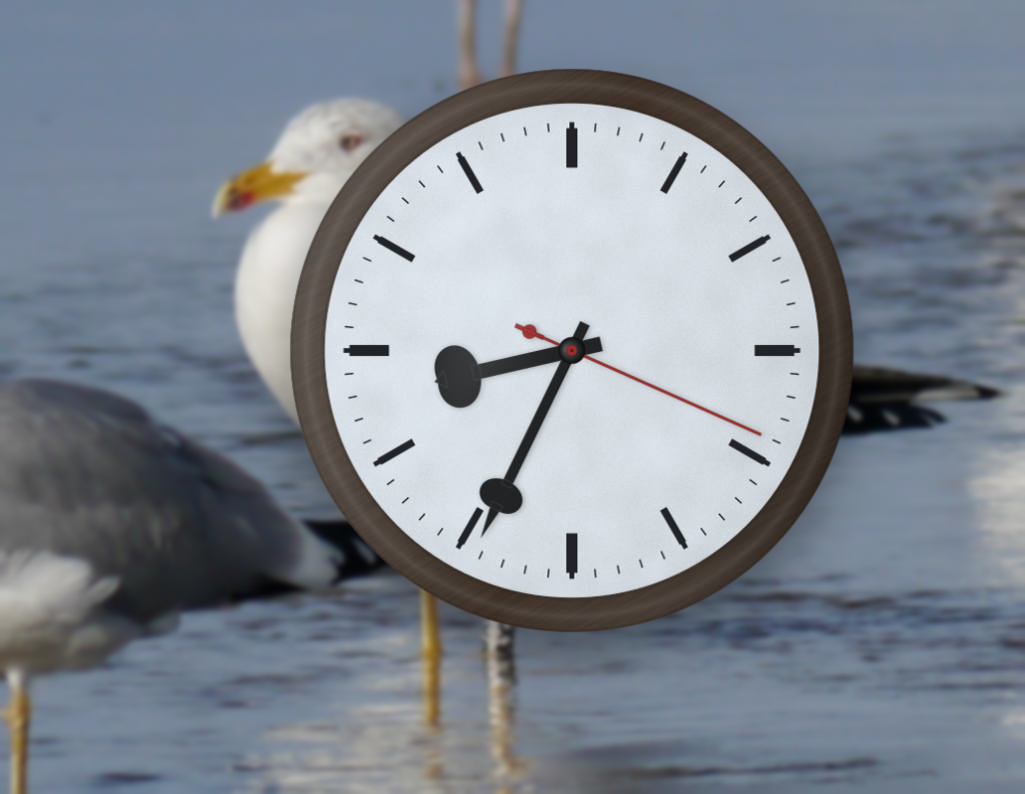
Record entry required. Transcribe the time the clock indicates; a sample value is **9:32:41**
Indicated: **8:34:19**
